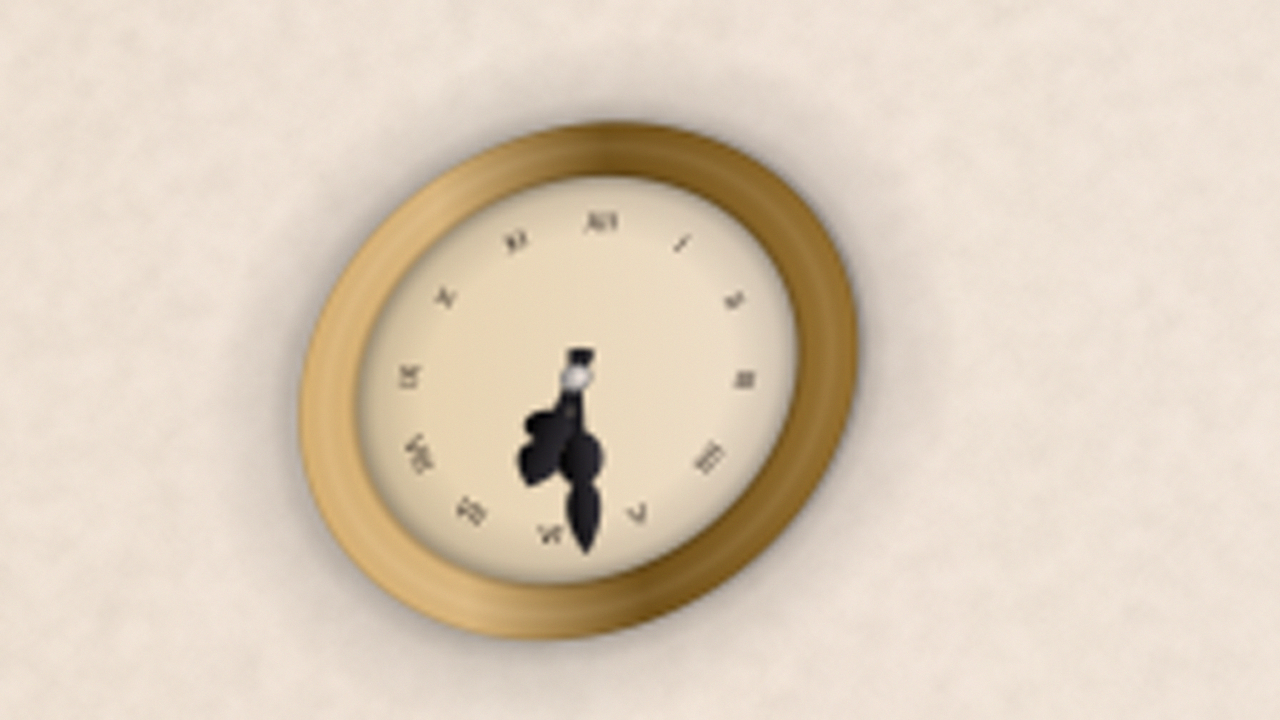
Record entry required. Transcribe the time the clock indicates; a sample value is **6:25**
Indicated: **6:28**
